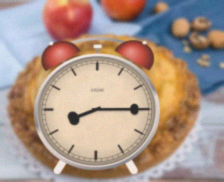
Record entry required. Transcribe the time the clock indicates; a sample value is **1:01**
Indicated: **8:15**
